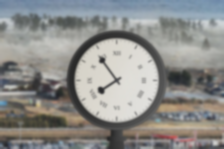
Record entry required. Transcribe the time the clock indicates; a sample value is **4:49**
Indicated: **7:54**
